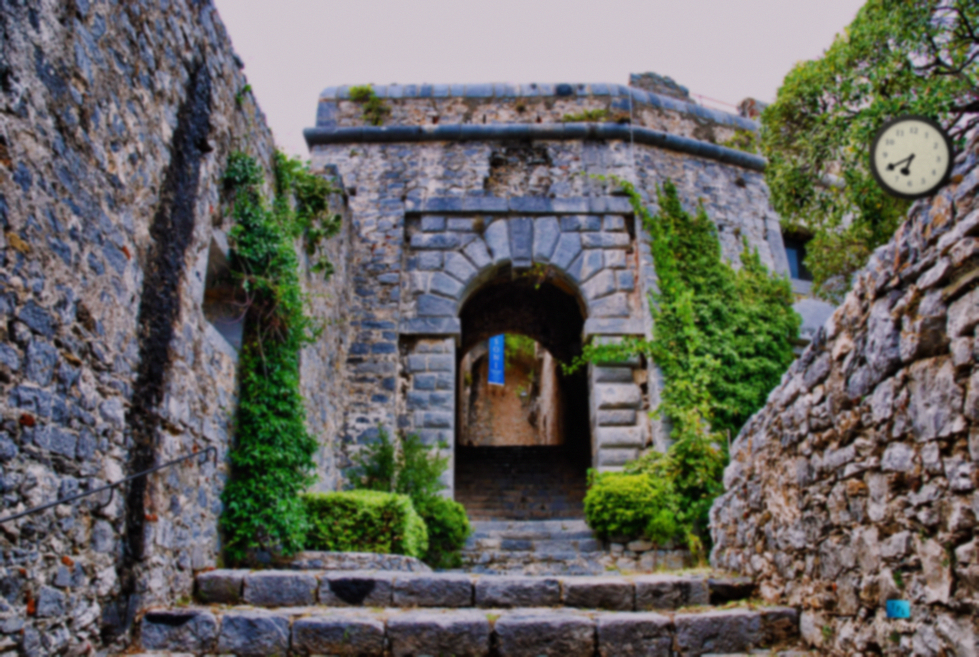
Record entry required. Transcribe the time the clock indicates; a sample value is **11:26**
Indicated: **6:40**
